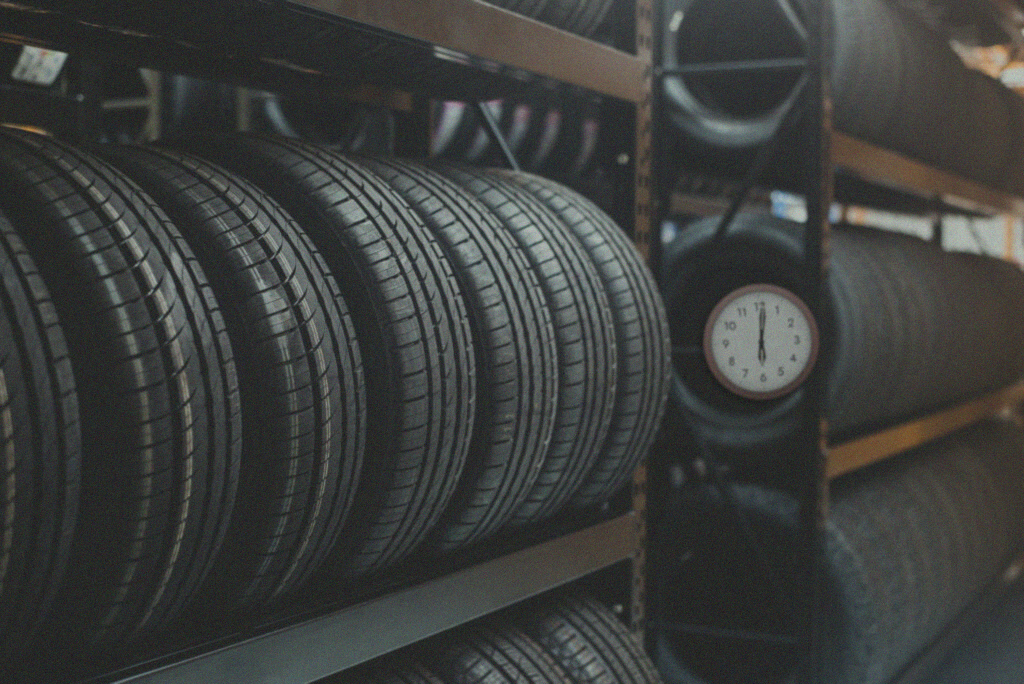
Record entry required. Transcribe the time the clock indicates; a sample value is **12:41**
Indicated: **6:01**
